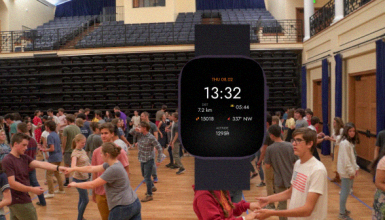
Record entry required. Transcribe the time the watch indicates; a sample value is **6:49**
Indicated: **13:32**
